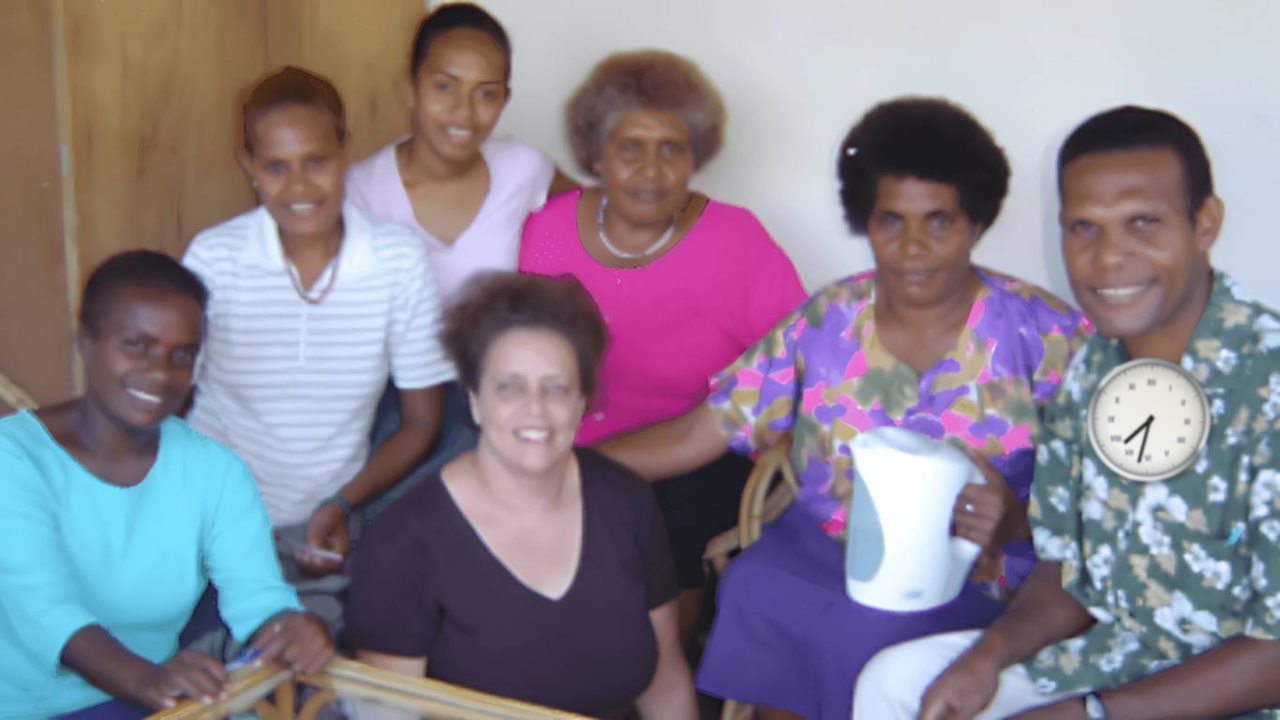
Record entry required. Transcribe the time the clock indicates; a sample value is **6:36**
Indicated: **7:32**
